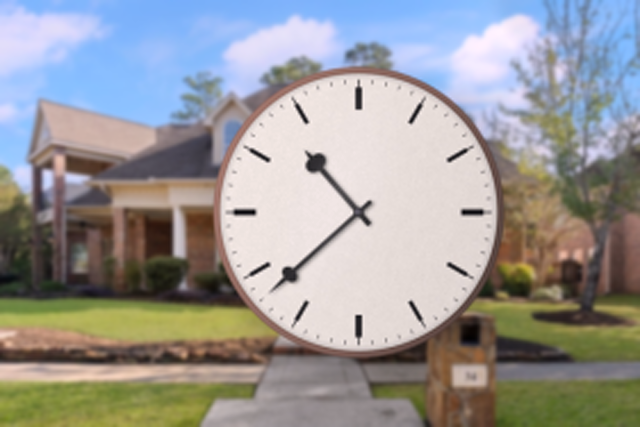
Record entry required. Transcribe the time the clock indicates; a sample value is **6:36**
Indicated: **10:38**
